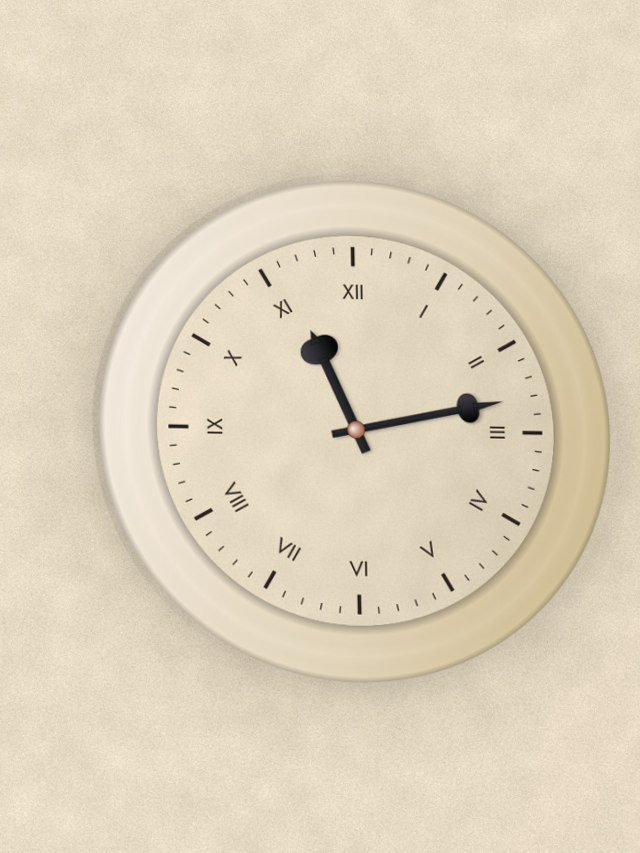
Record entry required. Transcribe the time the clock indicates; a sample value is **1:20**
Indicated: **11:13**
